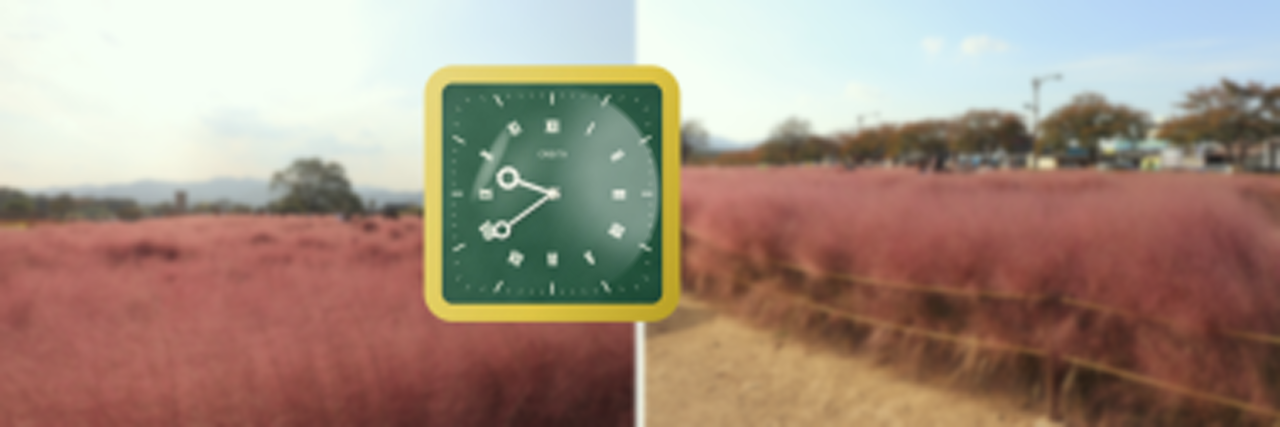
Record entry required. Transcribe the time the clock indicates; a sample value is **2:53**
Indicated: **9:39**
